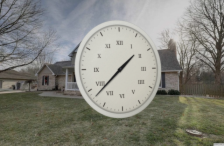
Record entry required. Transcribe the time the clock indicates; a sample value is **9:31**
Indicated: **1:38**
